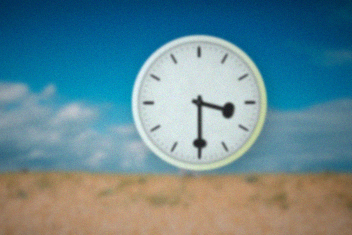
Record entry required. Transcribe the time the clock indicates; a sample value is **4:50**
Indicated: **3:30**
